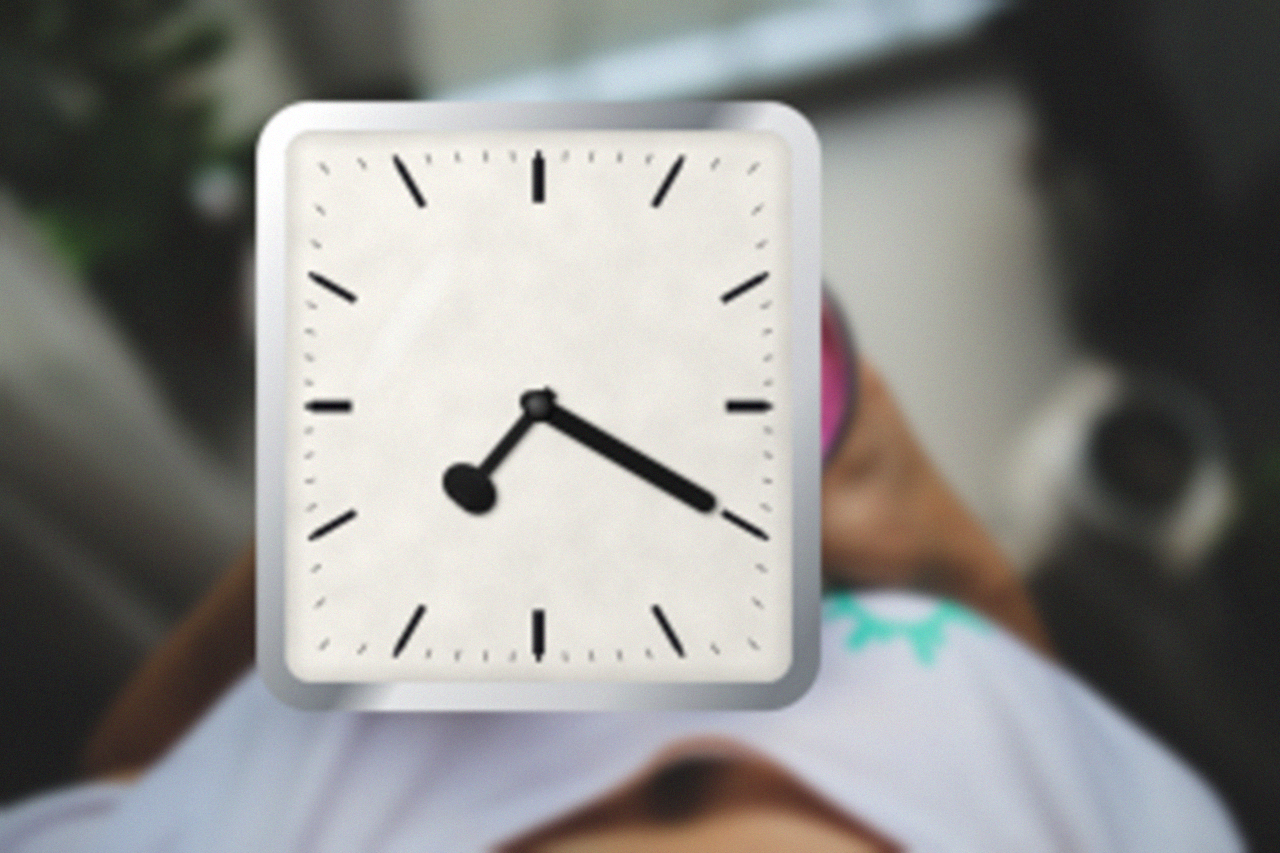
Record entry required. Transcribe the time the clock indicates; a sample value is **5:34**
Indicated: **7:20**
